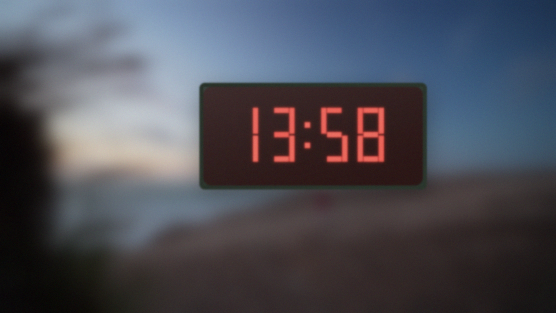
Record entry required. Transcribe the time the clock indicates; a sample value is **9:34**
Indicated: **13:58**
